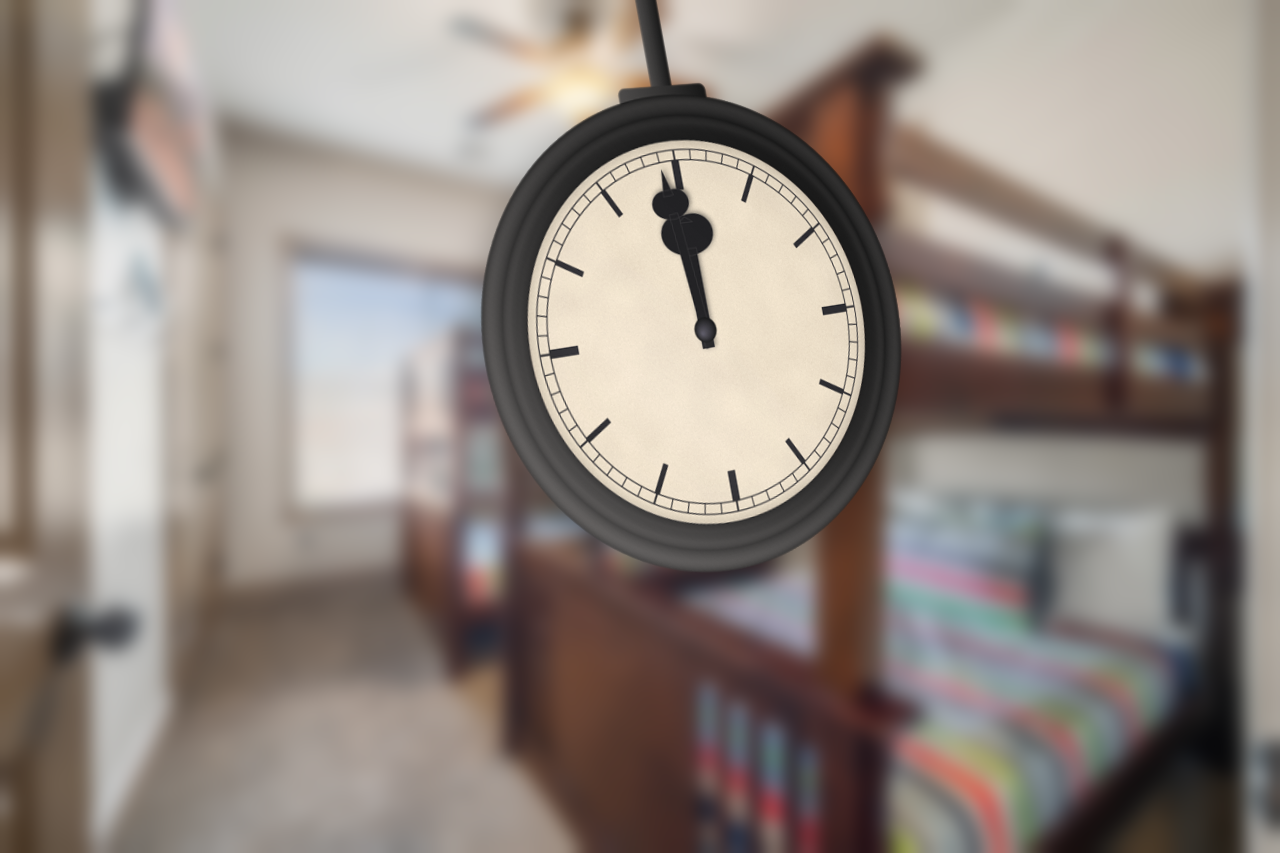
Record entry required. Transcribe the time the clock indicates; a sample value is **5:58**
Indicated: **11:59**
